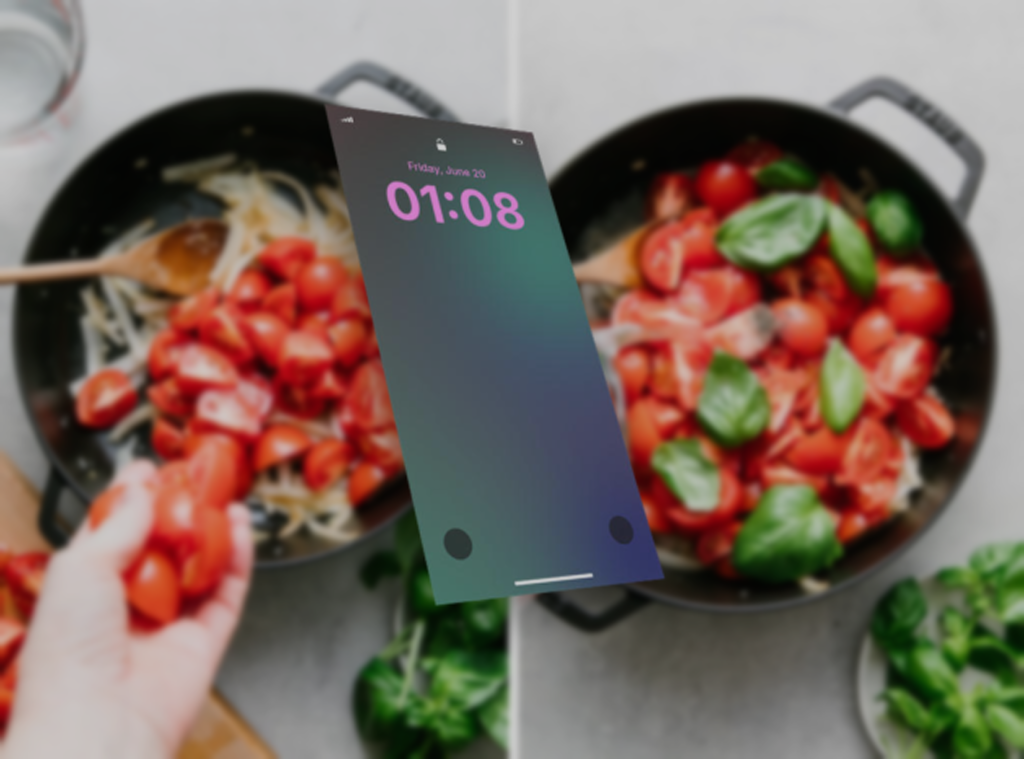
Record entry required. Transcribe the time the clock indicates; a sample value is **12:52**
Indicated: **1:08**
